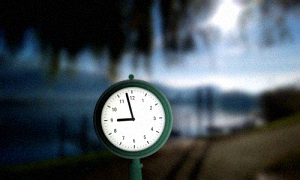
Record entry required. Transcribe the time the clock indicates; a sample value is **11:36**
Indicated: **8:58**
